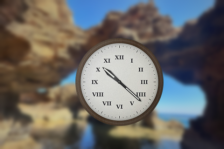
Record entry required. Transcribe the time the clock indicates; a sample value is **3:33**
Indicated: **10:22**
